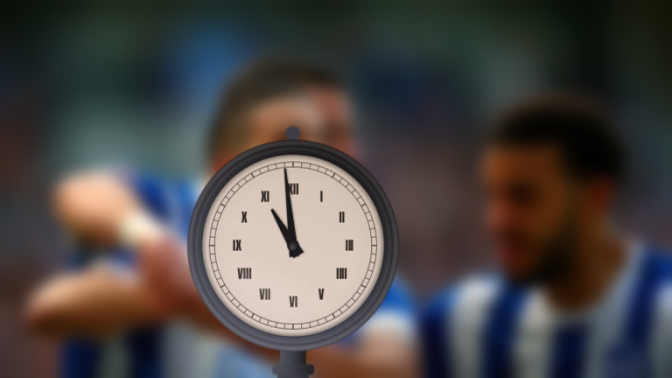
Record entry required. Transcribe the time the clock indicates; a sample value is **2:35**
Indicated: **10:59**
